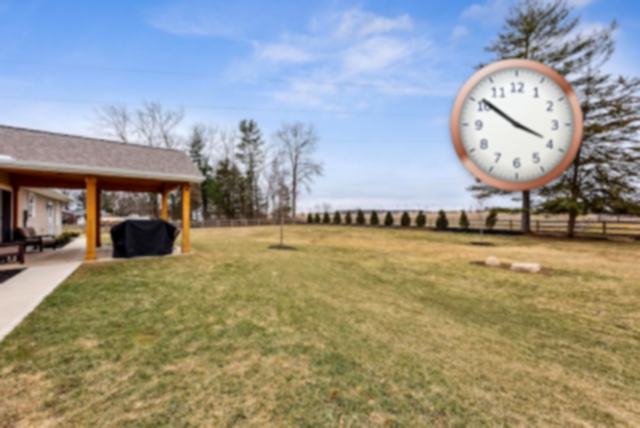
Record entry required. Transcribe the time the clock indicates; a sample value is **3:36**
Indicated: **3:51**
